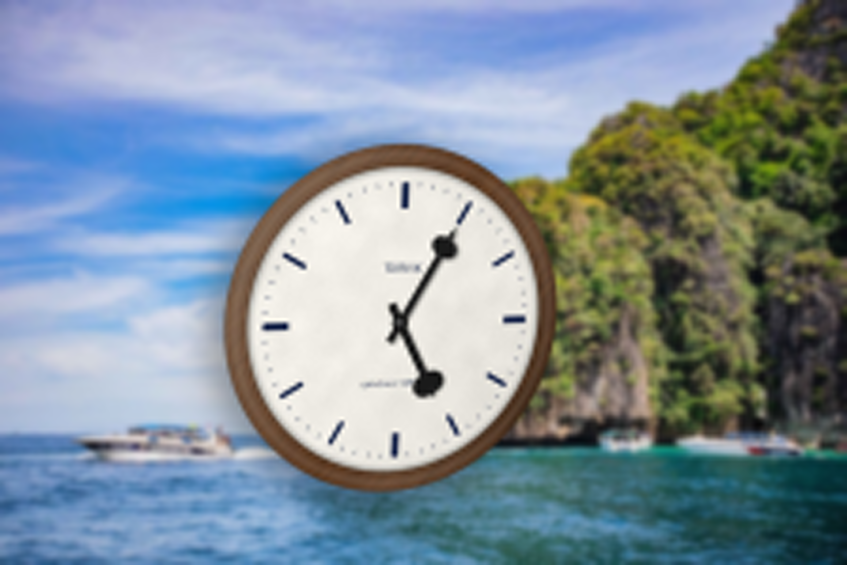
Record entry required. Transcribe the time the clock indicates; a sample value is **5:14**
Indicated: **5:05**
